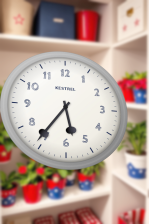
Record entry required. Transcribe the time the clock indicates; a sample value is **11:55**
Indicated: **5:36**
